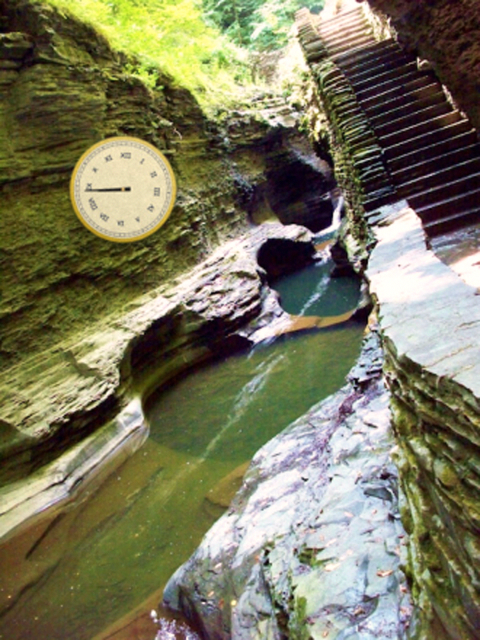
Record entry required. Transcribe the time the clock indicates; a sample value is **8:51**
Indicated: **8:44**
